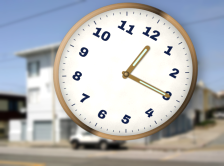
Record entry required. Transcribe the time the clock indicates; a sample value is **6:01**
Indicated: **12:15**
